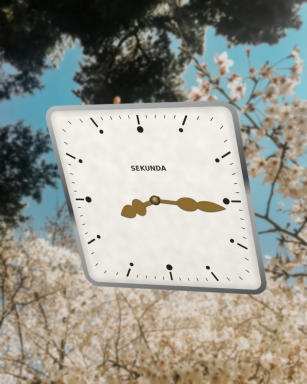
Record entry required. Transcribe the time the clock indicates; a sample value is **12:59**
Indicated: **8:16**
